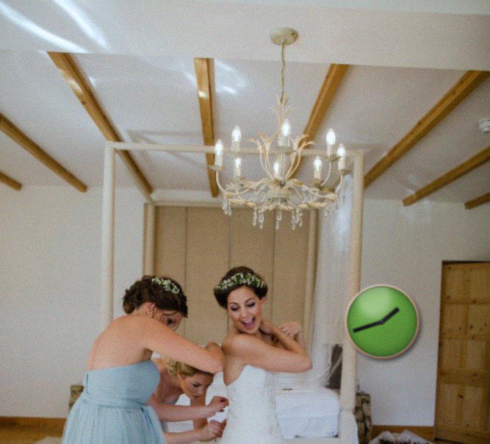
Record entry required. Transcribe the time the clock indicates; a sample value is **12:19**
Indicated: **1:42**
